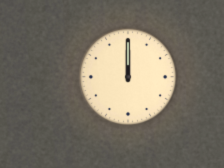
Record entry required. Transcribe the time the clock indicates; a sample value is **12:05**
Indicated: **12:00**
